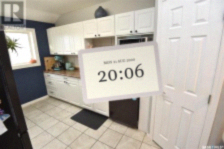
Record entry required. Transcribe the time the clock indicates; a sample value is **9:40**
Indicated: **20:06**
